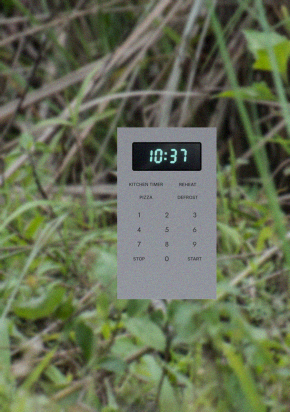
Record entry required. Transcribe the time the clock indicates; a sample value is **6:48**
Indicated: **10:37**
